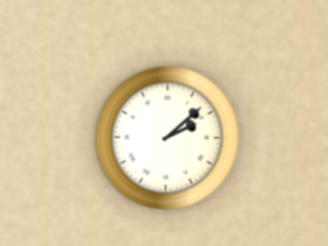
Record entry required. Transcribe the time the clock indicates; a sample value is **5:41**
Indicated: **2:08**
